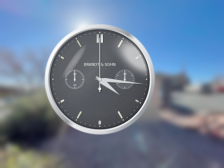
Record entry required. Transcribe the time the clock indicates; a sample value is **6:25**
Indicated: **4:16**
